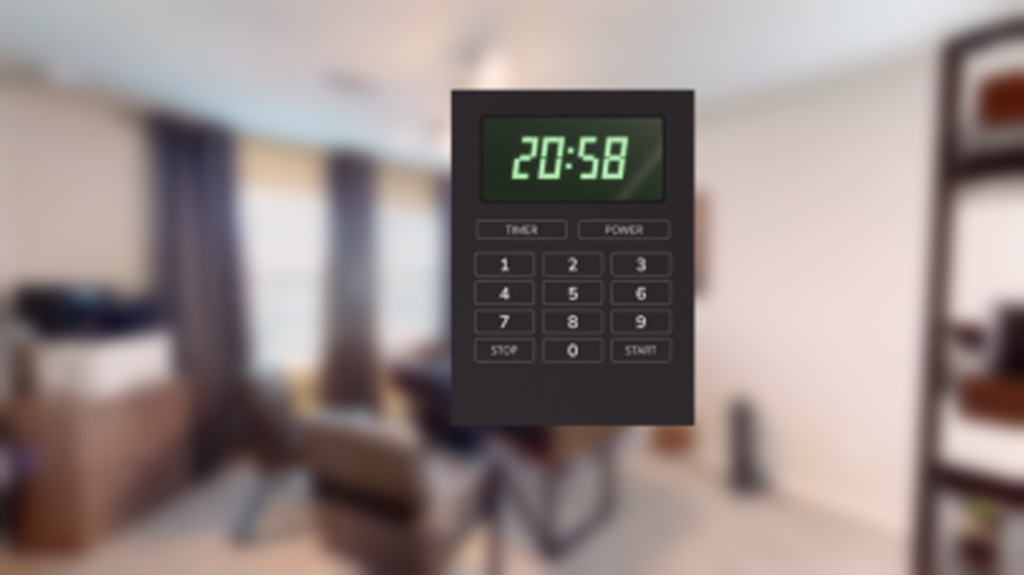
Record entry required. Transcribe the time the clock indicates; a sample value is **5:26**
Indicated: **20:58**
